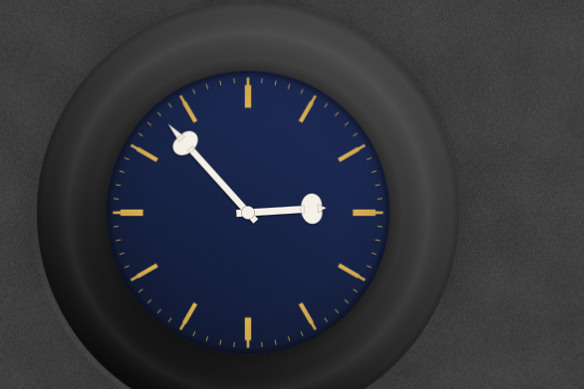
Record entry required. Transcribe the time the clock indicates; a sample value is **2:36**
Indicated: **2:53**
